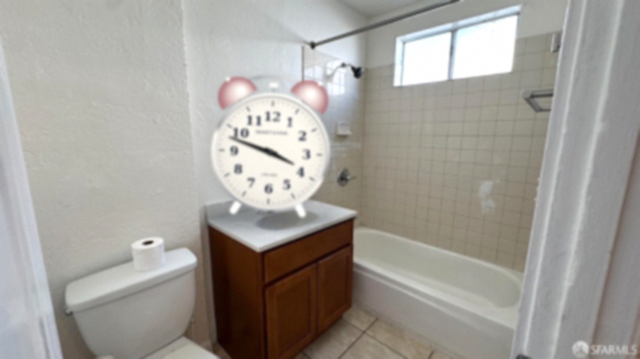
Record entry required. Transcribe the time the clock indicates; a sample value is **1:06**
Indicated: **3:48**
